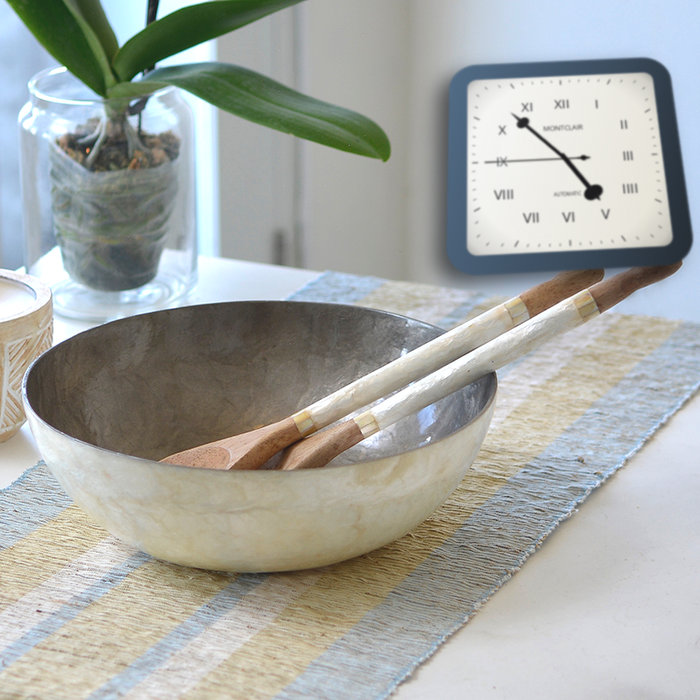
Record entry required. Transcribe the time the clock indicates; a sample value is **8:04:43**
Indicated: **4:52:45**
